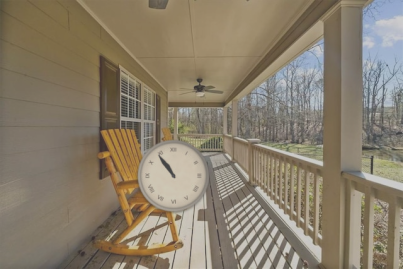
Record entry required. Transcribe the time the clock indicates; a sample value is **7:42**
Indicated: **10:54**
